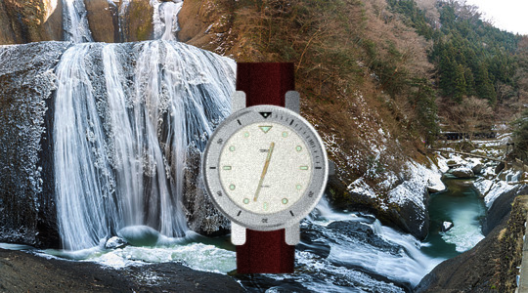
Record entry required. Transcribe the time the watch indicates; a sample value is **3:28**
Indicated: **12:33**
